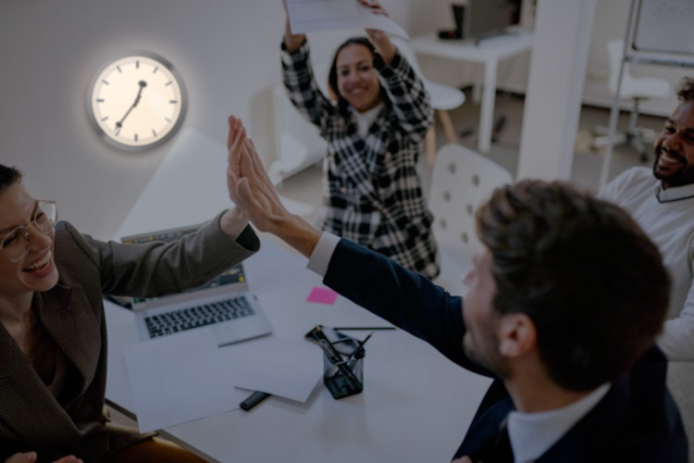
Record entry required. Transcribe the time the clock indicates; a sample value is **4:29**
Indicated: **12:36**
